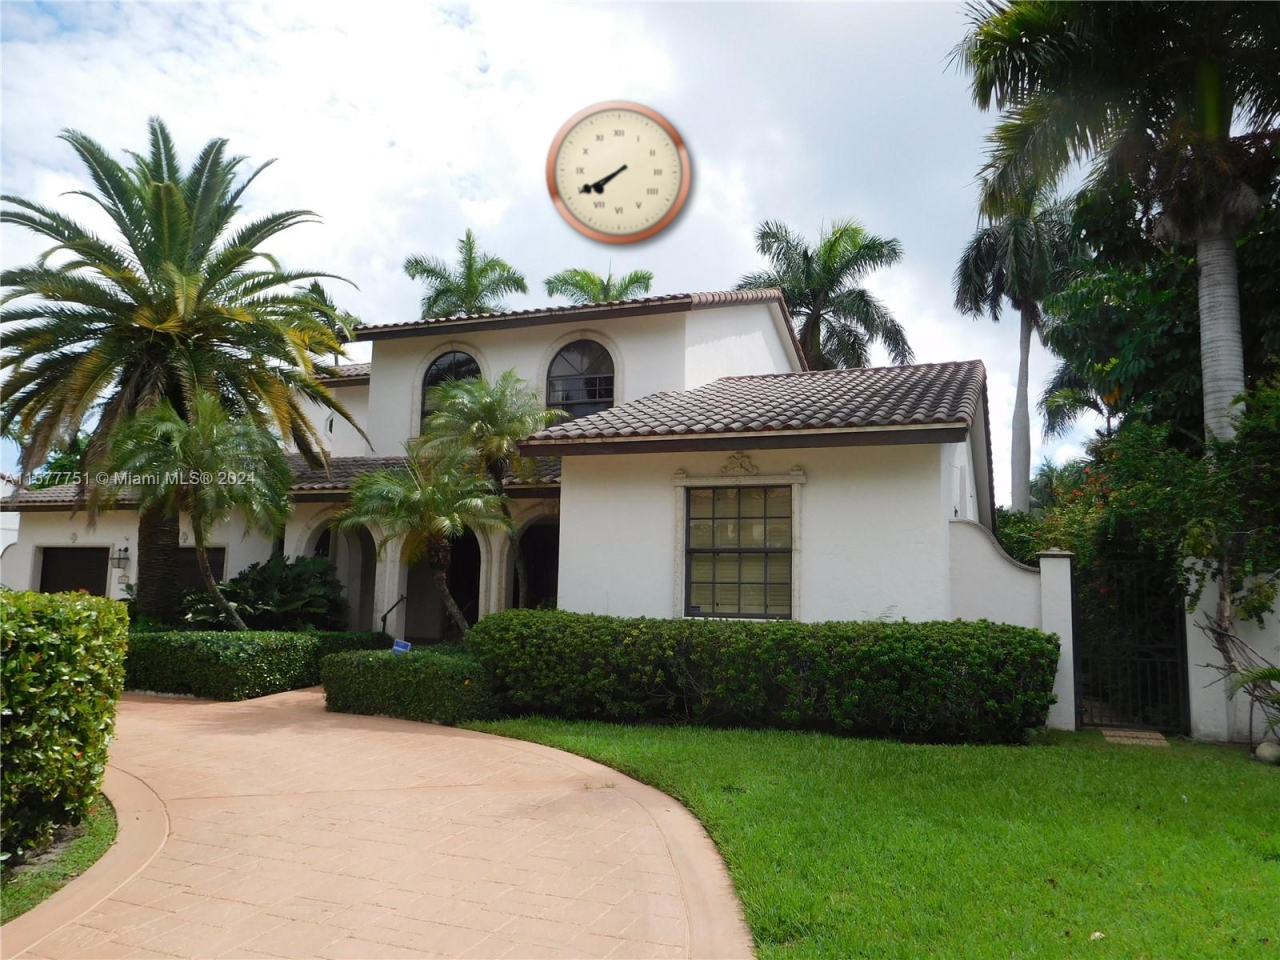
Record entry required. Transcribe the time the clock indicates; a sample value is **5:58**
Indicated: **7:40**
